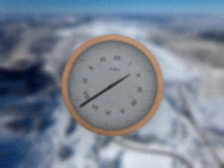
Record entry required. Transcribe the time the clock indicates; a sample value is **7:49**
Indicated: **1:38**
